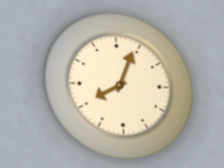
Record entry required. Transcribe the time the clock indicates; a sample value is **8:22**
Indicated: **8:04**
